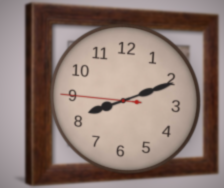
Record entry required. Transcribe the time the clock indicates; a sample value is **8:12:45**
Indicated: **8:10:45**
